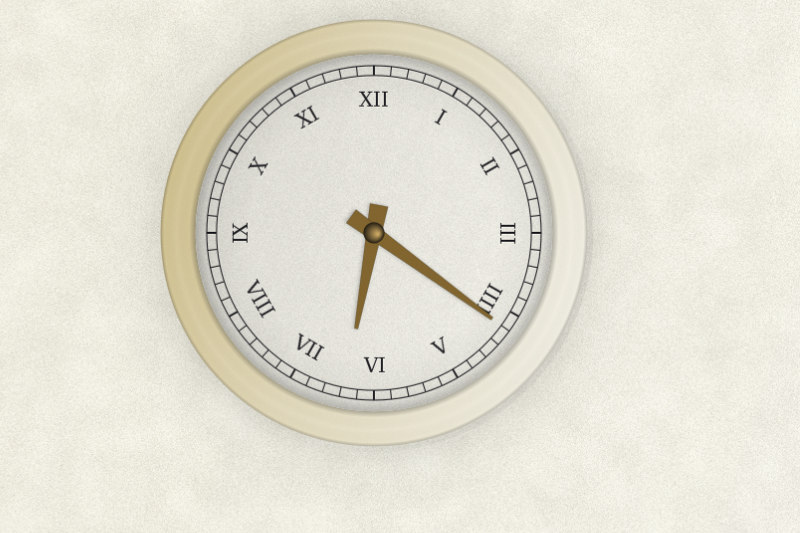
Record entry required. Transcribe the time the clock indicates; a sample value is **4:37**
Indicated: **6:21**
